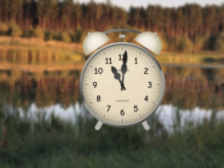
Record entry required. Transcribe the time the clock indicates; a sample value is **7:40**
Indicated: **11:01**
